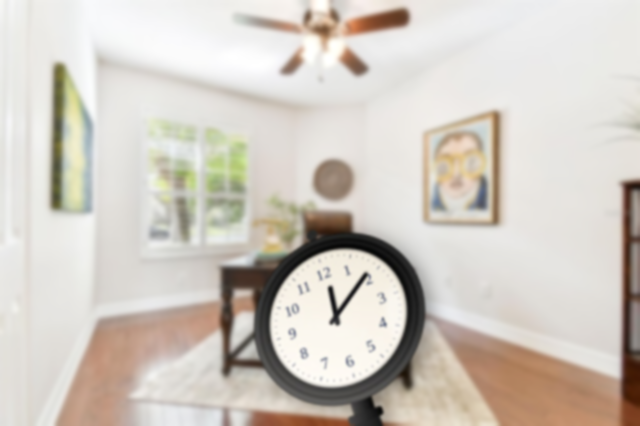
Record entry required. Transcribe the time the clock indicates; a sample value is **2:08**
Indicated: **12:09**
